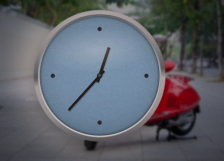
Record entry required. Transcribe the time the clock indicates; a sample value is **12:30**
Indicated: **12:37**
